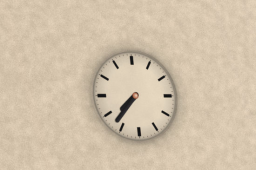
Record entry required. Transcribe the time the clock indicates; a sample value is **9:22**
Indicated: **7:37**
